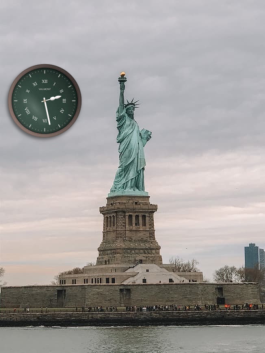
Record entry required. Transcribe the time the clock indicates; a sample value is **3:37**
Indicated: **2:28**
